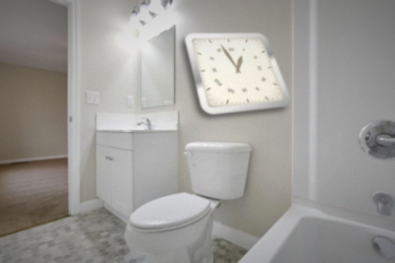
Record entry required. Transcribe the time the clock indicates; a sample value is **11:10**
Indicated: **12:57**
